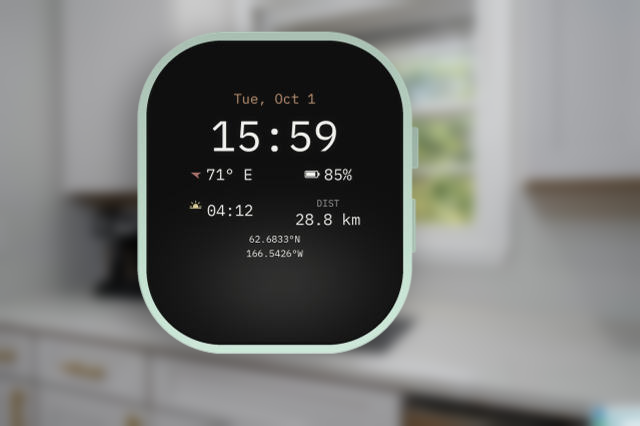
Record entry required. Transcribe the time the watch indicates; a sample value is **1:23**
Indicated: **15:59**
